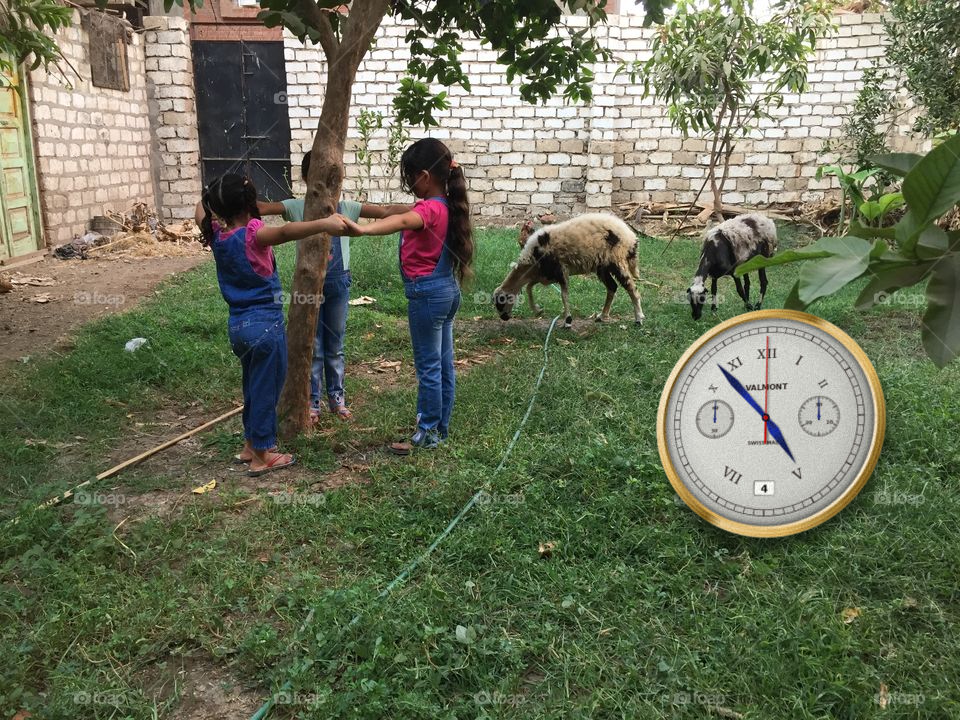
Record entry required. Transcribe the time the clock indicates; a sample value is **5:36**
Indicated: **4:53**
